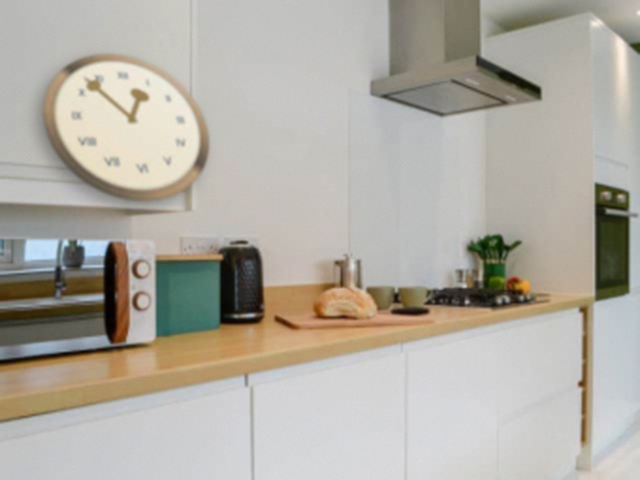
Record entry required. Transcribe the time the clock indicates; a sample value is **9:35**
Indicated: **12:53**
